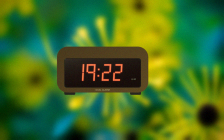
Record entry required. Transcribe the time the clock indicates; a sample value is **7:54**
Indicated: **19:22**
